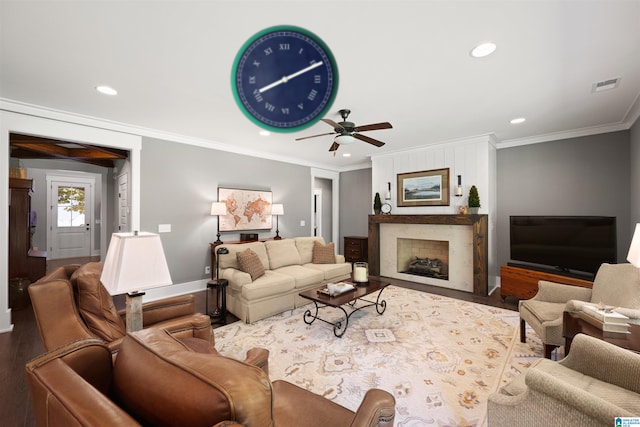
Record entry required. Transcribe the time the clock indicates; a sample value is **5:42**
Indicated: **8:11**
